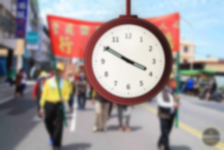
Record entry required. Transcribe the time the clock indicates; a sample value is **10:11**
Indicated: **3:50**
